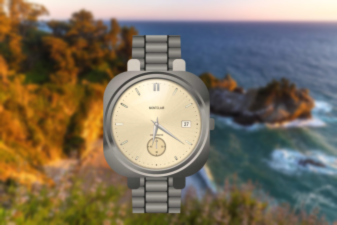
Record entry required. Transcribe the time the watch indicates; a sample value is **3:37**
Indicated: **6:21**
